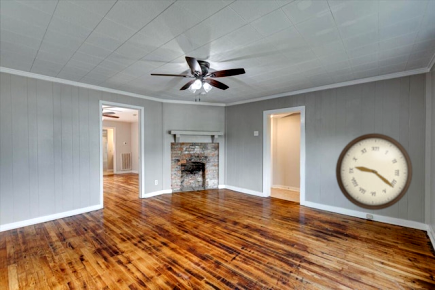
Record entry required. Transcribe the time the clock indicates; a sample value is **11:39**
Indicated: **9:21**
